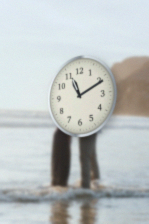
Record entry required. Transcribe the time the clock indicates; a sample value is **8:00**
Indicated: **11:11**
